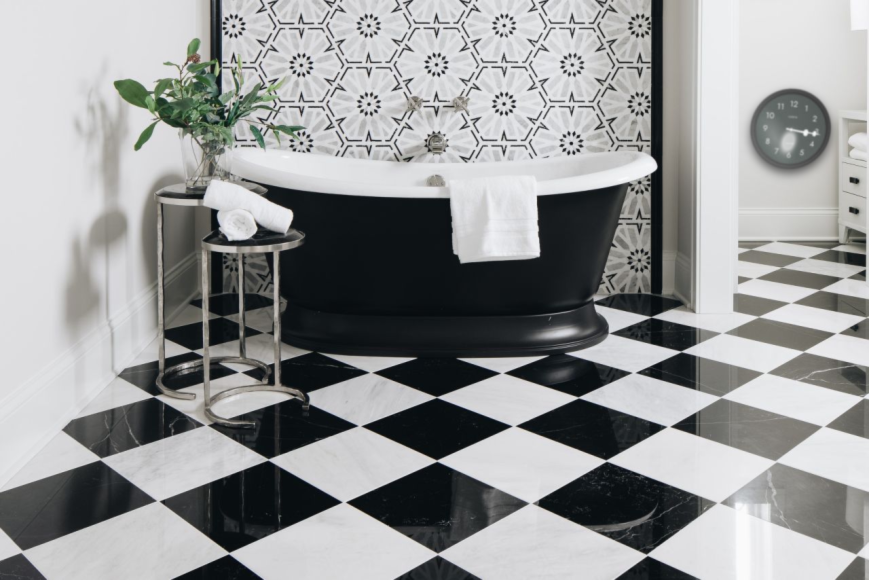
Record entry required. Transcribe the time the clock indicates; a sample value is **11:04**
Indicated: **3:16**
